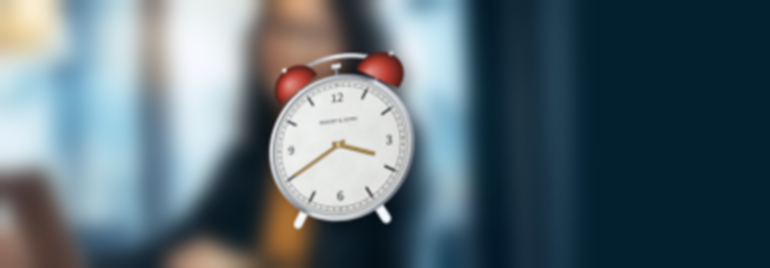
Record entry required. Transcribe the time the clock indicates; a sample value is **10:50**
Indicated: **3:40**
